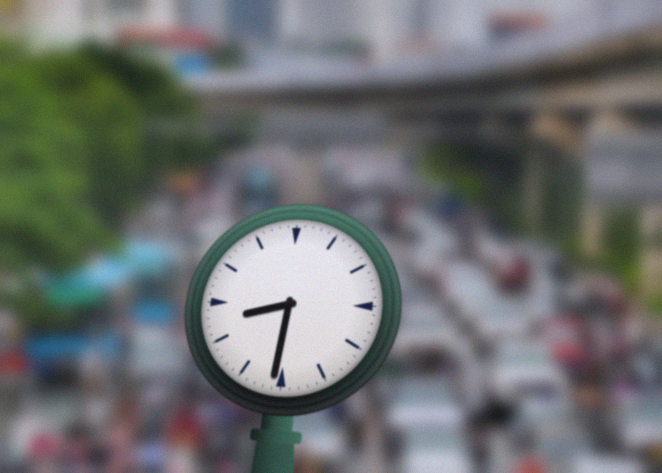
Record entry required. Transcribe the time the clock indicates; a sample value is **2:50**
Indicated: **8:31**
